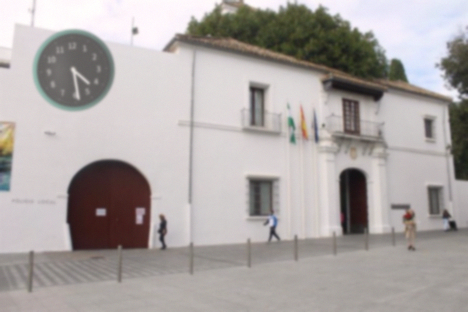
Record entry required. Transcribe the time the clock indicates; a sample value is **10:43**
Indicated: **4:29**
